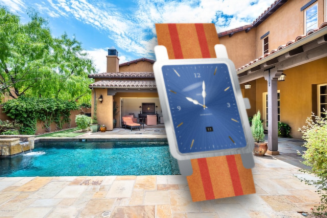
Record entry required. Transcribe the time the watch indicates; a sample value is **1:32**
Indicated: **10:02**
